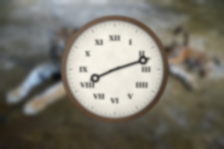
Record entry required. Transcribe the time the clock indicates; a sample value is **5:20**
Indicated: **8:12**
